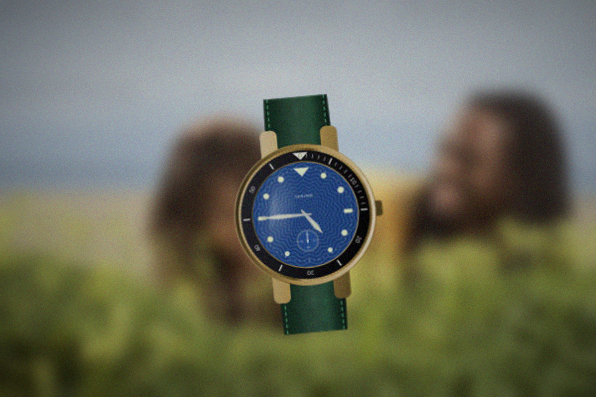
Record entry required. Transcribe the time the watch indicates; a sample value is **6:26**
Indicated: **4:45**
